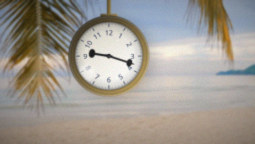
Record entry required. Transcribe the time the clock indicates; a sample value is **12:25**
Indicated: **9:18**
